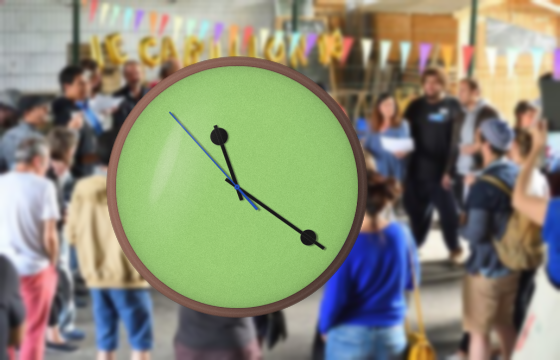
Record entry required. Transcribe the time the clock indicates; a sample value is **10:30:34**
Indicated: **11:20:53**
